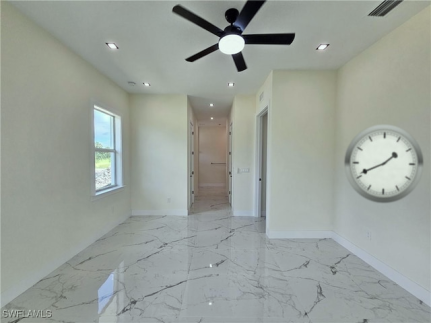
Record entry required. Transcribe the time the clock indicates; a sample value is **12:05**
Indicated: **1:41**
